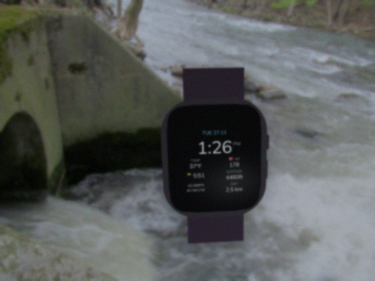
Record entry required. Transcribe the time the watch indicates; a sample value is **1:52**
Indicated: **1:26**
